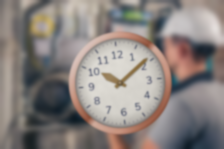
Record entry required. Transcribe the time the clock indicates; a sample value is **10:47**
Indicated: **10:09**
